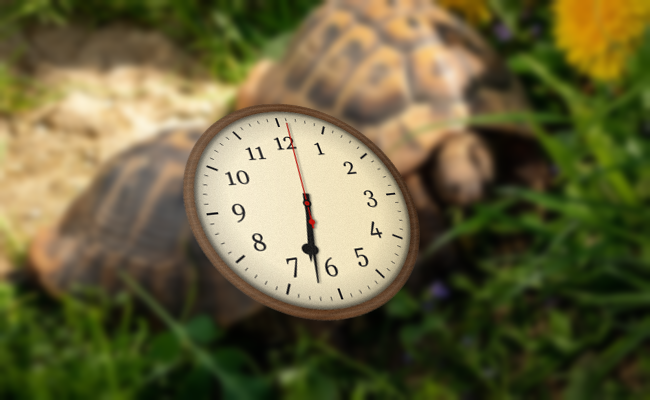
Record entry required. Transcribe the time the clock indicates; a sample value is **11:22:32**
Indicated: **6:32:01**
